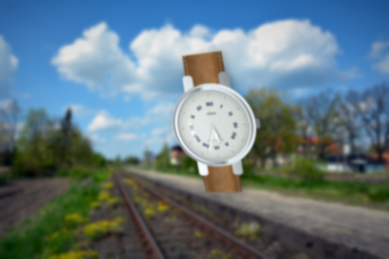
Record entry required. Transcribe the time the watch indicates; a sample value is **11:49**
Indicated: **5:33**
